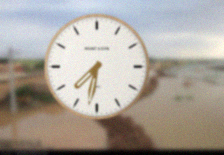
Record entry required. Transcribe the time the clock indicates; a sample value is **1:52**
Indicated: **7:32**
